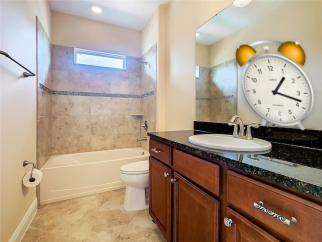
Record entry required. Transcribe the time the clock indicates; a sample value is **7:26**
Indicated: **1:18**
